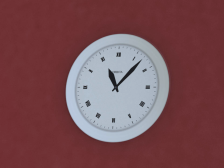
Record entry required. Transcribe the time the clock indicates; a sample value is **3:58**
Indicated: **11:07**
